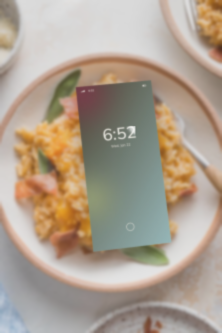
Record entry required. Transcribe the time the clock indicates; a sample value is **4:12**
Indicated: **6:52**
